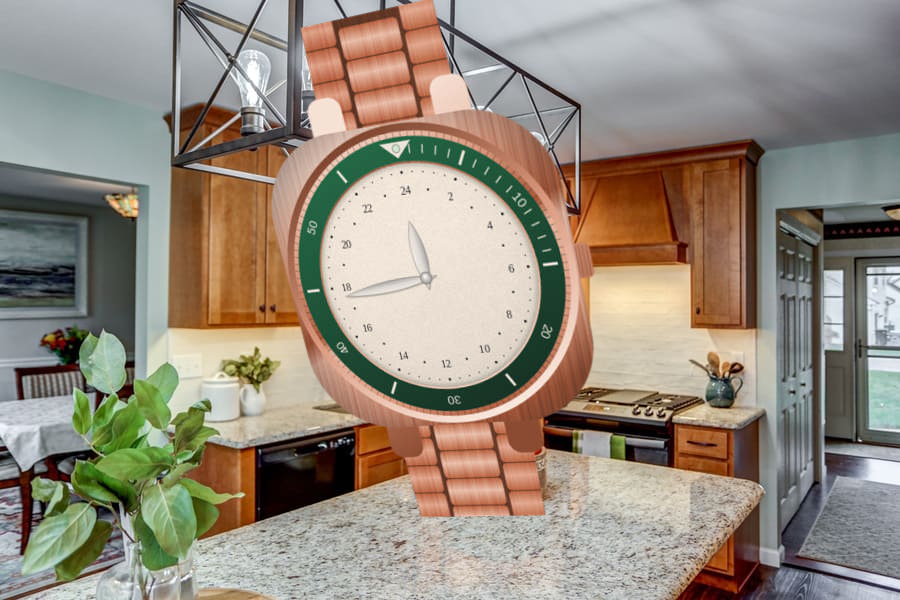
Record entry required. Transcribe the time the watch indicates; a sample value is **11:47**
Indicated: **23:44**
